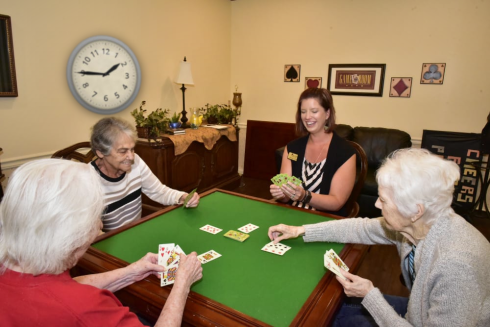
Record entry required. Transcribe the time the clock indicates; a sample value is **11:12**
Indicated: **1:45**
